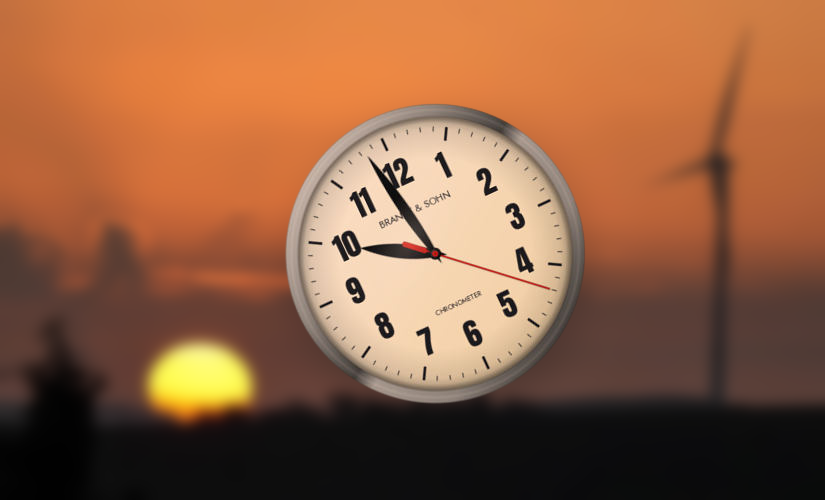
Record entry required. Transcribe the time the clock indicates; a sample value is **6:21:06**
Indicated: **9:58:22**
